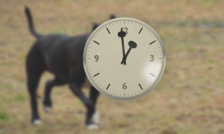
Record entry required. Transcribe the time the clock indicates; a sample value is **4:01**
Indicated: **12:59**
